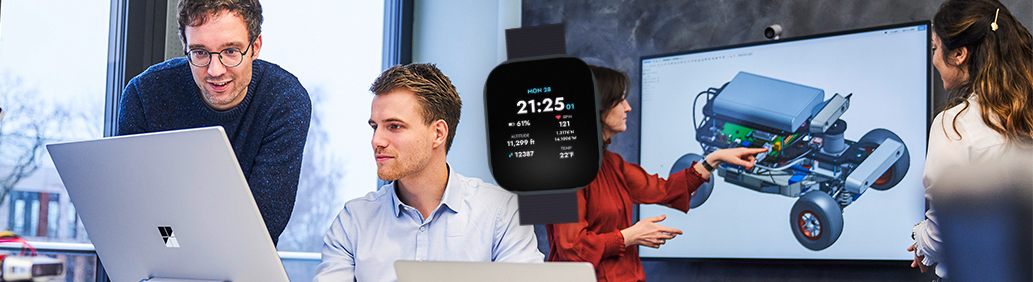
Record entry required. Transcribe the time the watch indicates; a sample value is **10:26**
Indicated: **21:25**
